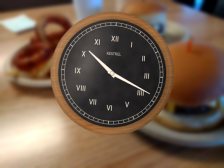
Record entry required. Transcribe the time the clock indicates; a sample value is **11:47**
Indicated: **10:19**
